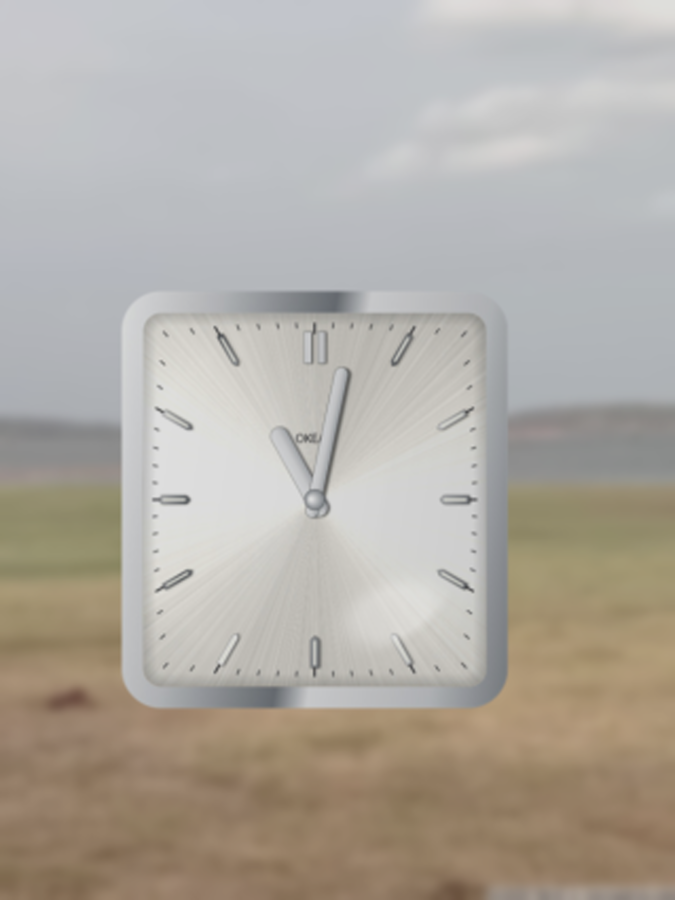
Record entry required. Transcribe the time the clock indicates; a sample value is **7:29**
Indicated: **11:02**
